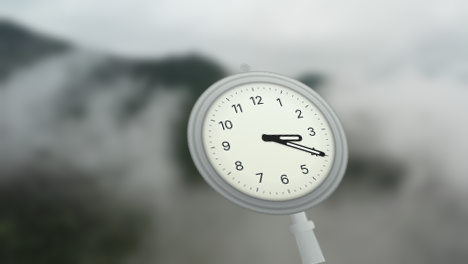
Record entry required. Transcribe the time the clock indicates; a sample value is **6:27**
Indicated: **3:20**
